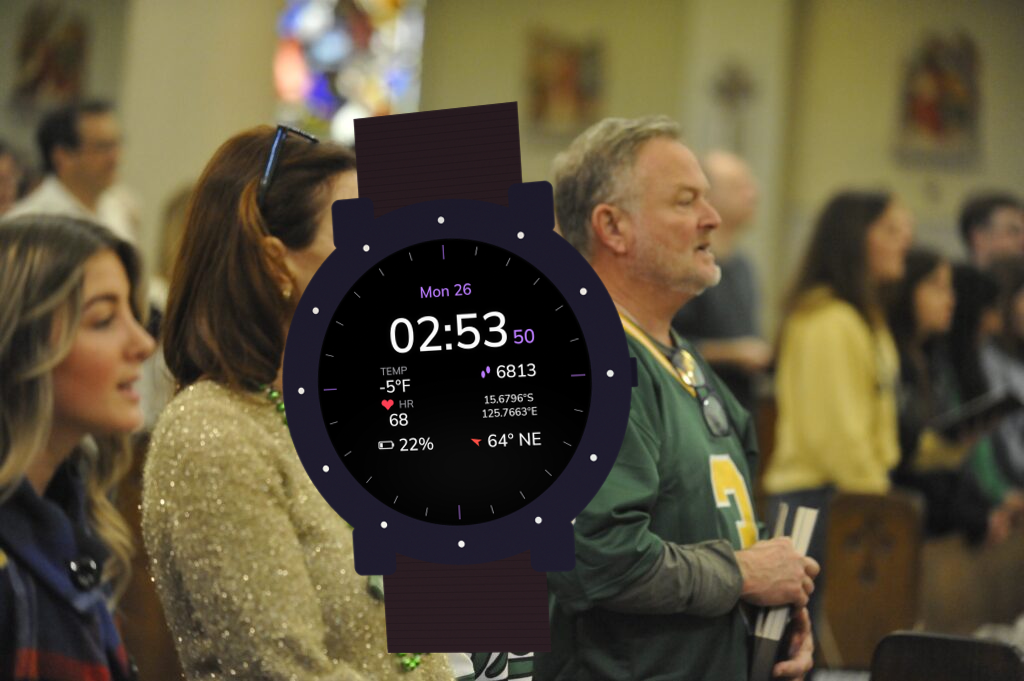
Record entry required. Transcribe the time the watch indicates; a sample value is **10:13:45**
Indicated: **2:53:50**
